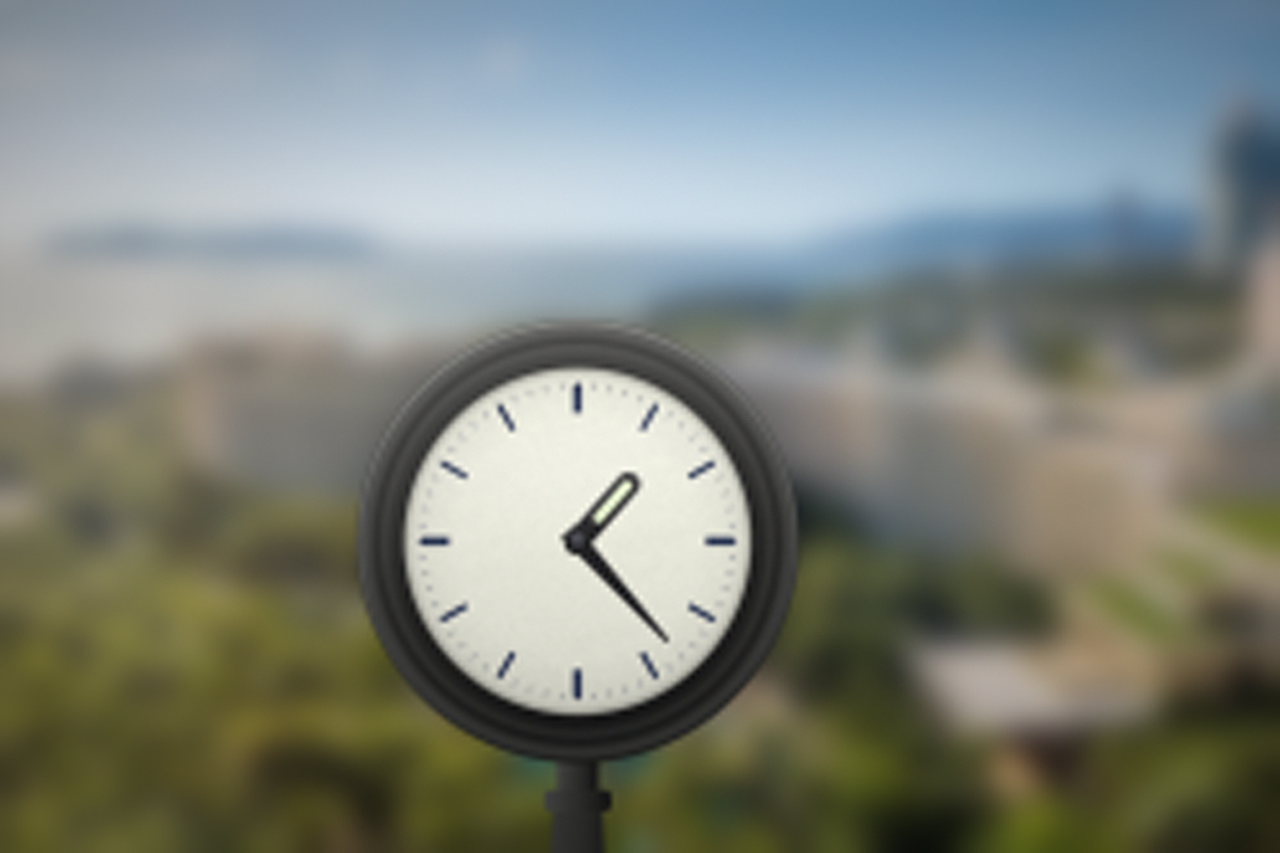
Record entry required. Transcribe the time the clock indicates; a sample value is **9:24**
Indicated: **1:23**
